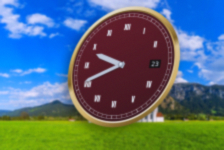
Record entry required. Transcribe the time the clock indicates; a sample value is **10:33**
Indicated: **9:41**
